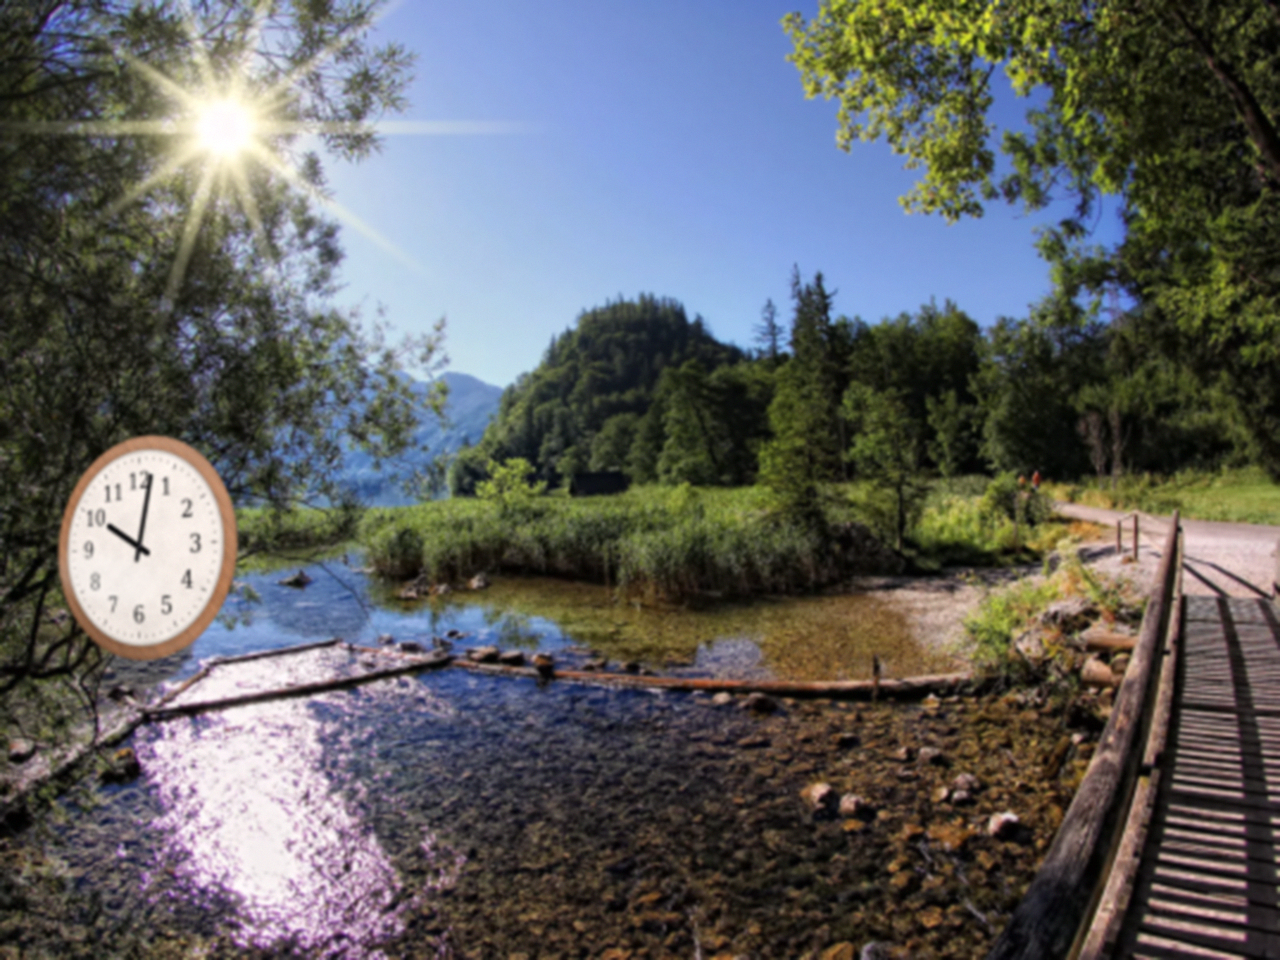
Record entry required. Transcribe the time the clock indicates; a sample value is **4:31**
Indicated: **10:02**
